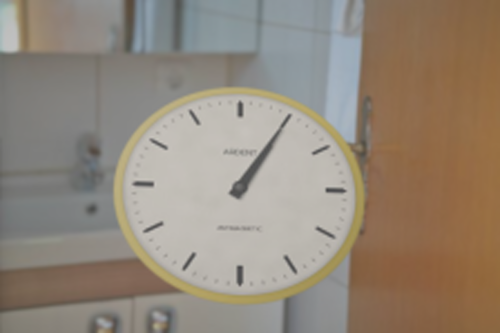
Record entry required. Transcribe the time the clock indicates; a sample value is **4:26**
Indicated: **1:05**
